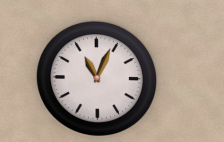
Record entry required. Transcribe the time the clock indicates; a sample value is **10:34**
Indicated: **11:04**
